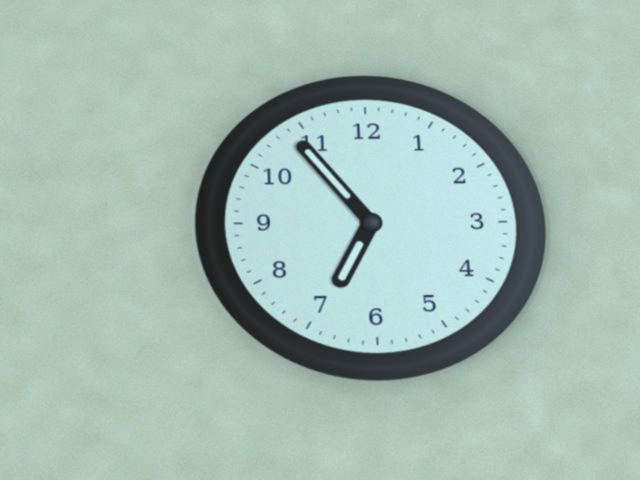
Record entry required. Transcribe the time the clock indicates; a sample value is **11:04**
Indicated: **6:54**
